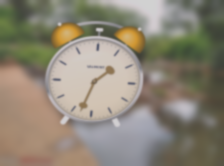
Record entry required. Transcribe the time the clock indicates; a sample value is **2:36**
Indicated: **1:33**
